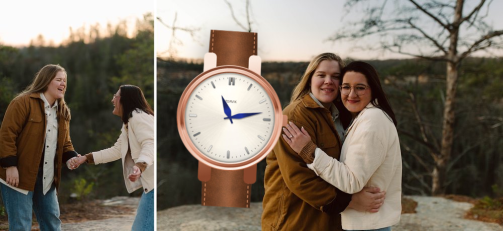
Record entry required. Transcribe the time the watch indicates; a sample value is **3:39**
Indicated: **11:13**
